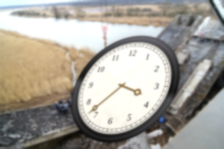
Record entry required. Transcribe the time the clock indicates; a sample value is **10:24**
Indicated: **3:37**
